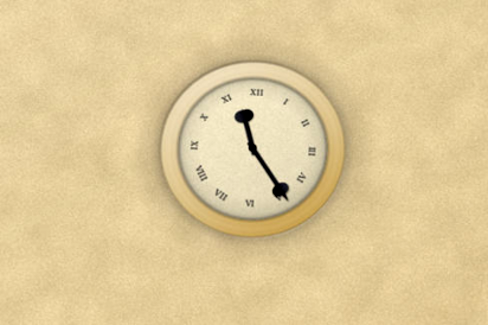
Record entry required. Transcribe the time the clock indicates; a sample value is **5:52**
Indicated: **11:24**
